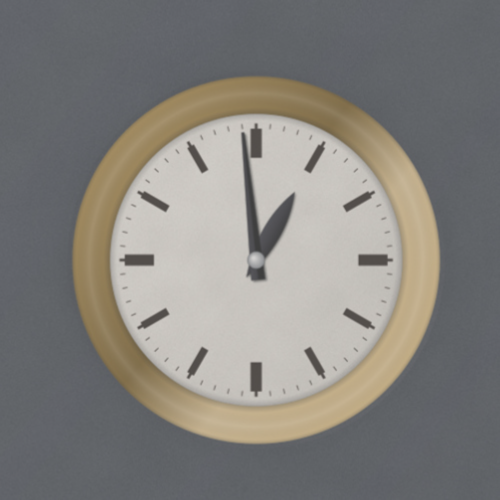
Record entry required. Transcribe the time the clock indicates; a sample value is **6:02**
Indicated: **12:59**
